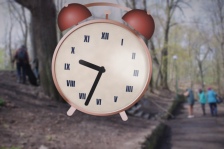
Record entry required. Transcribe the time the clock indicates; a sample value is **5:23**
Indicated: **9:33**
